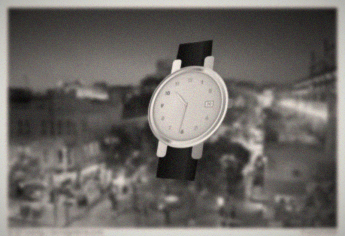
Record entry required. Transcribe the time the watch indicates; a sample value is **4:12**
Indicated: **10:31**
